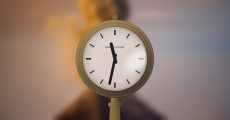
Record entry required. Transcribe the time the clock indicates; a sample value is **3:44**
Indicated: **11:32**
